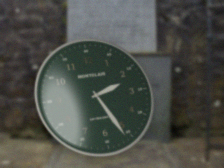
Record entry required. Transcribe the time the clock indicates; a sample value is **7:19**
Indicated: **2:26**
